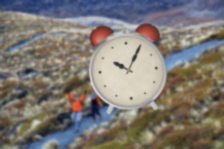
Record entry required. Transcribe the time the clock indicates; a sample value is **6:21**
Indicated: **10:05**
